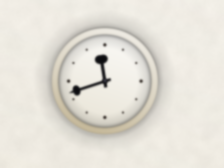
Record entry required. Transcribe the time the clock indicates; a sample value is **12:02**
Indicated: **11:42**
